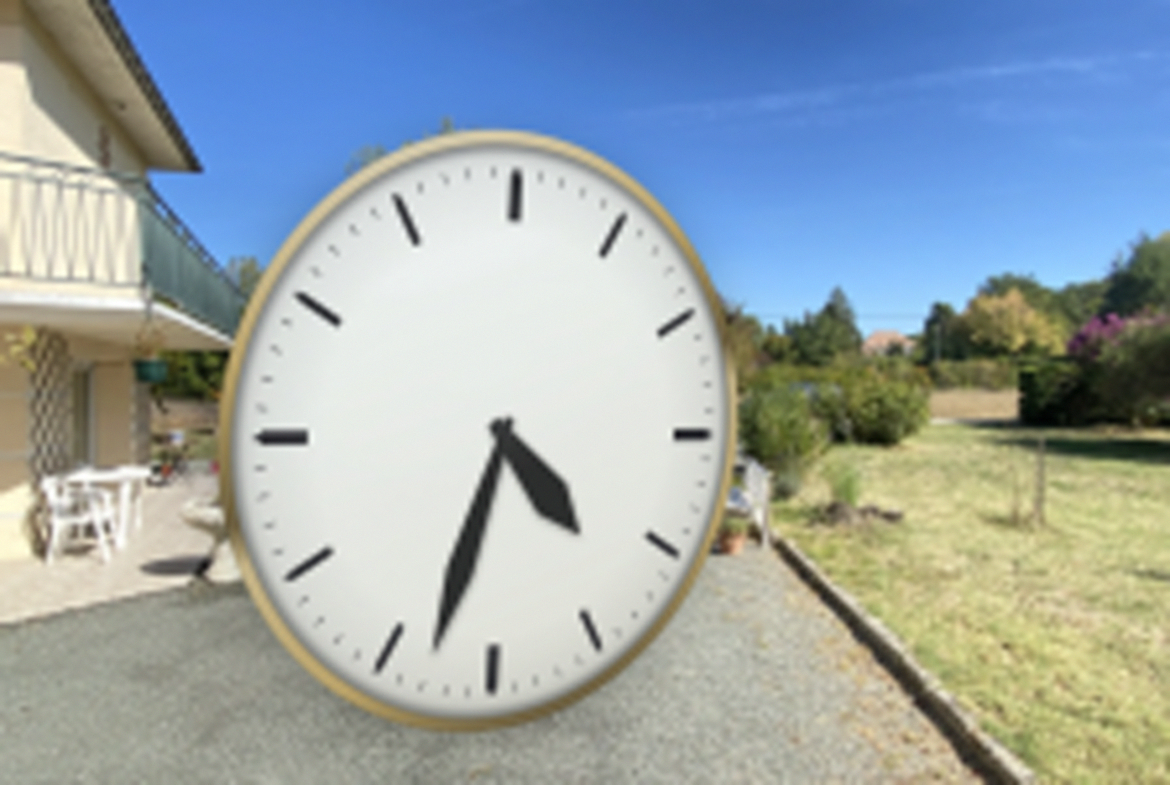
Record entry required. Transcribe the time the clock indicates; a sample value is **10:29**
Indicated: **4:33**
